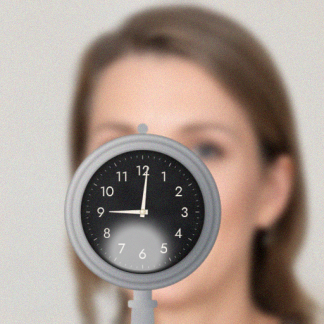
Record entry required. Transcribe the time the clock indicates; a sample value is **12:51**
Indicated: **9:01**
